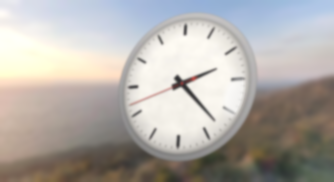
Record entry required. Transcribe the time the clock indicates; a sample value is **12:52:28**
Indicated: **2:22:42**
